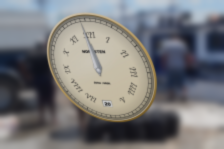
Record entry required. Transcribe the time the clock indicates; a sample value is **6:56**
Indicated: **11:59**
